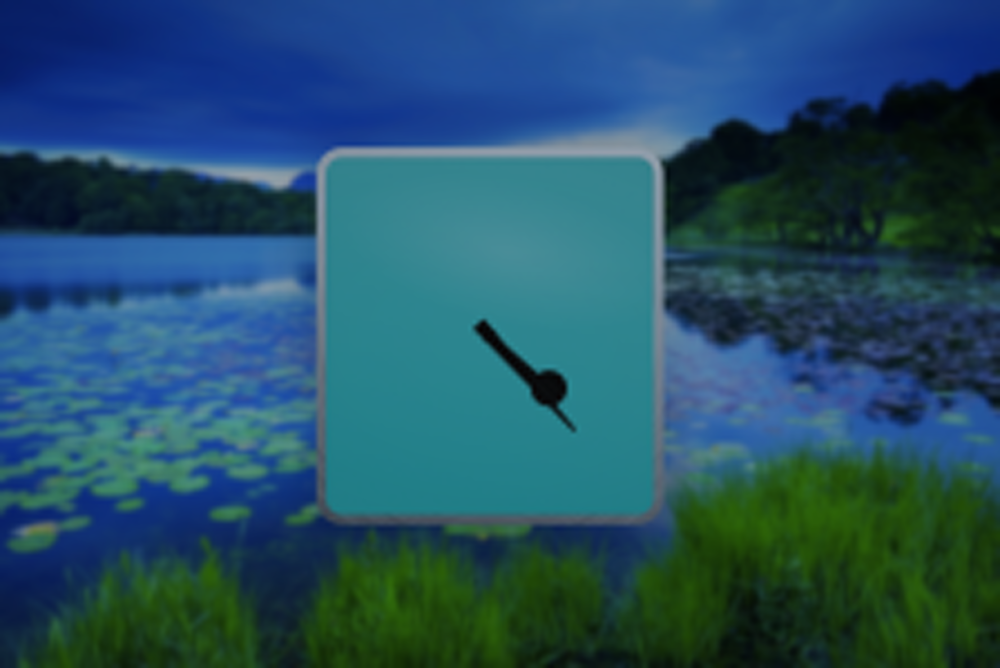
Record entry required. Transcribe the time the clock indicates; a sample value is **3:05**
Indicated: **4:23**
